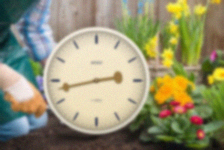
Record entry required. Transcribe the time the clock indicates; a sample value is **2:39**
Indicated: **2:43**
